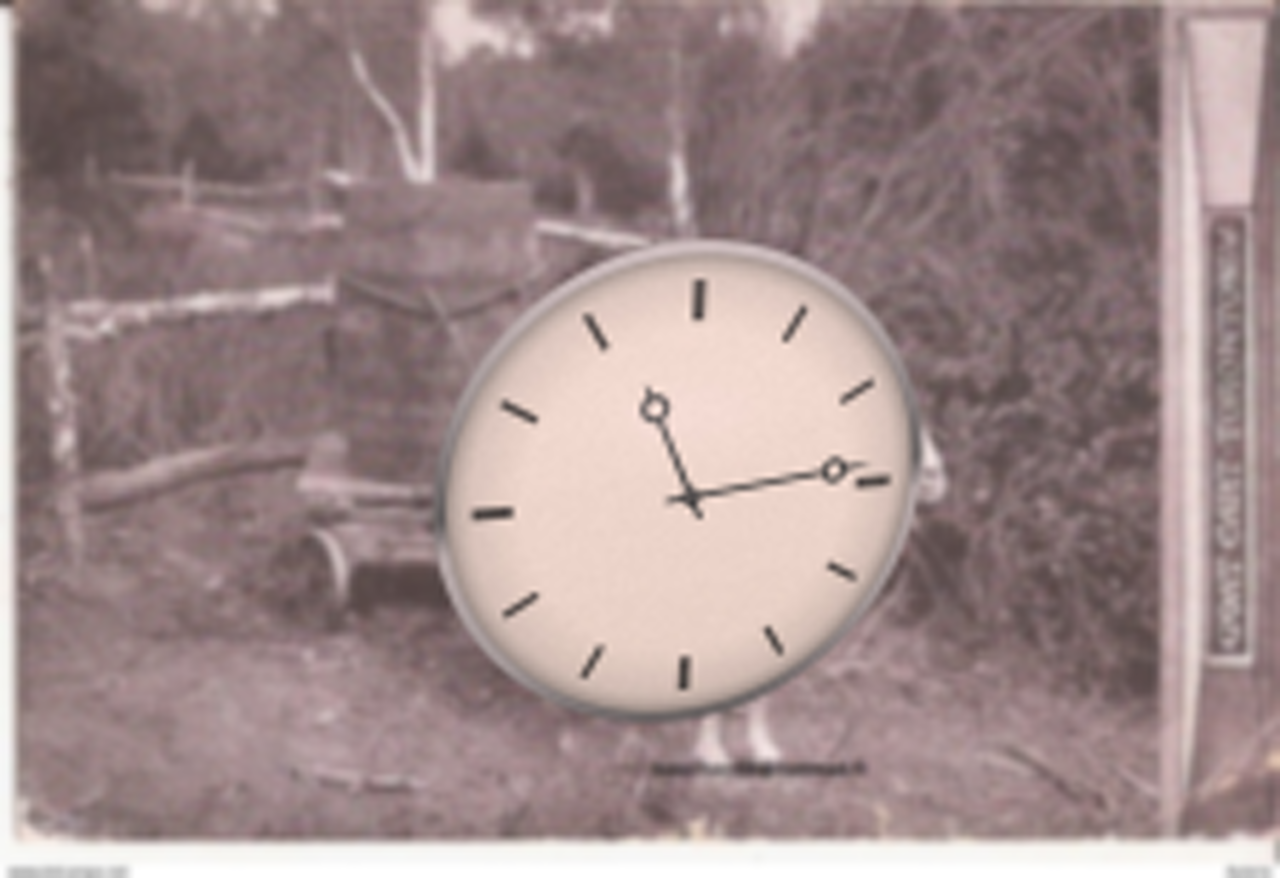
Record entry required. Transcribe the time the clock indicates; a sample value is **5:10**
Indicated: **11:14**
